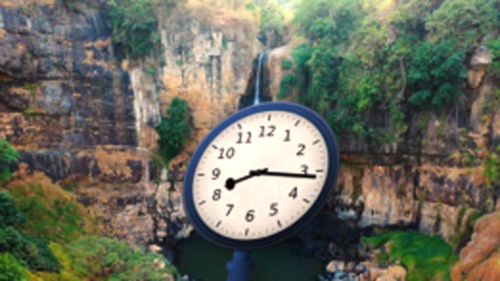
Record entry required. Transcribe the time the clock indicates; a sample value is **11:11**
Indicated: **8:16**
